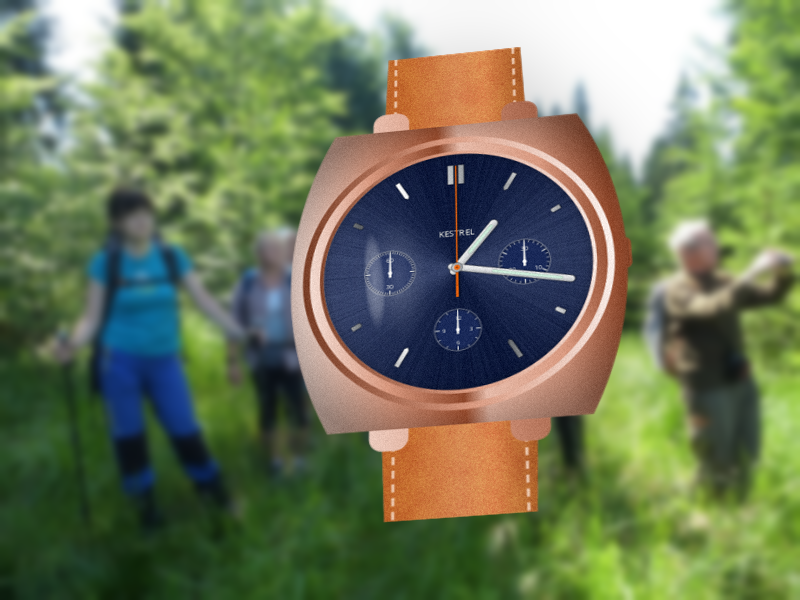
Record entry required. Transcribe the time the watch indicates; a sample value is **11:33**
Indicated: **1:17**
